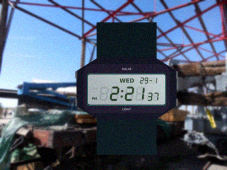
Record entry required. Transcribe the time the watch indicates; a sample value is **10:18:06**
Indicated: **2:21:37**
